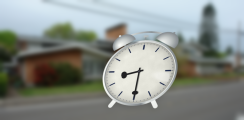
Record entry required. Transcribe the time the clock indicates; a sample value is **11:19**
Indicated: **8:30**
